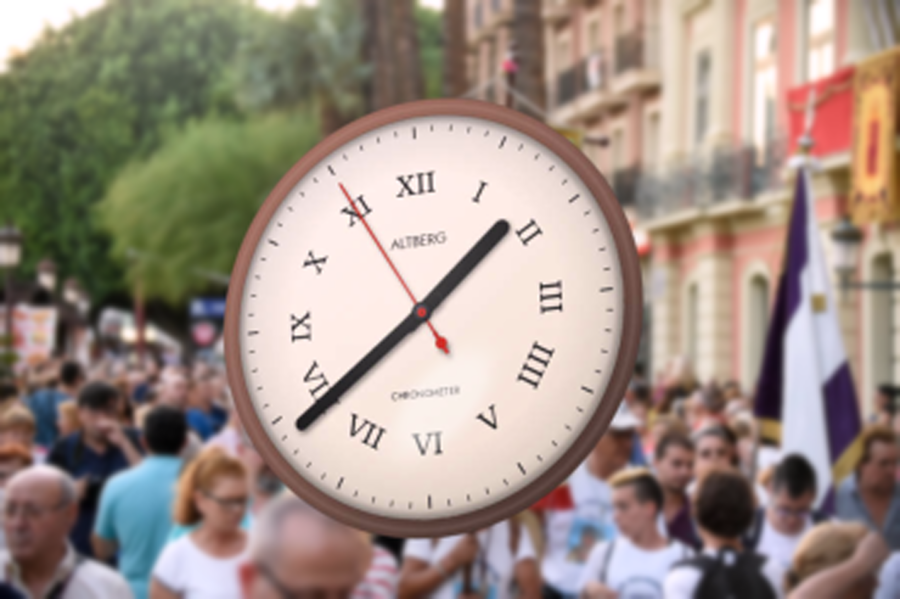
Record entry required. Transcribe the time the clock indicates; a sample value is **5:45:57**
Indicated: **1:38:55**
